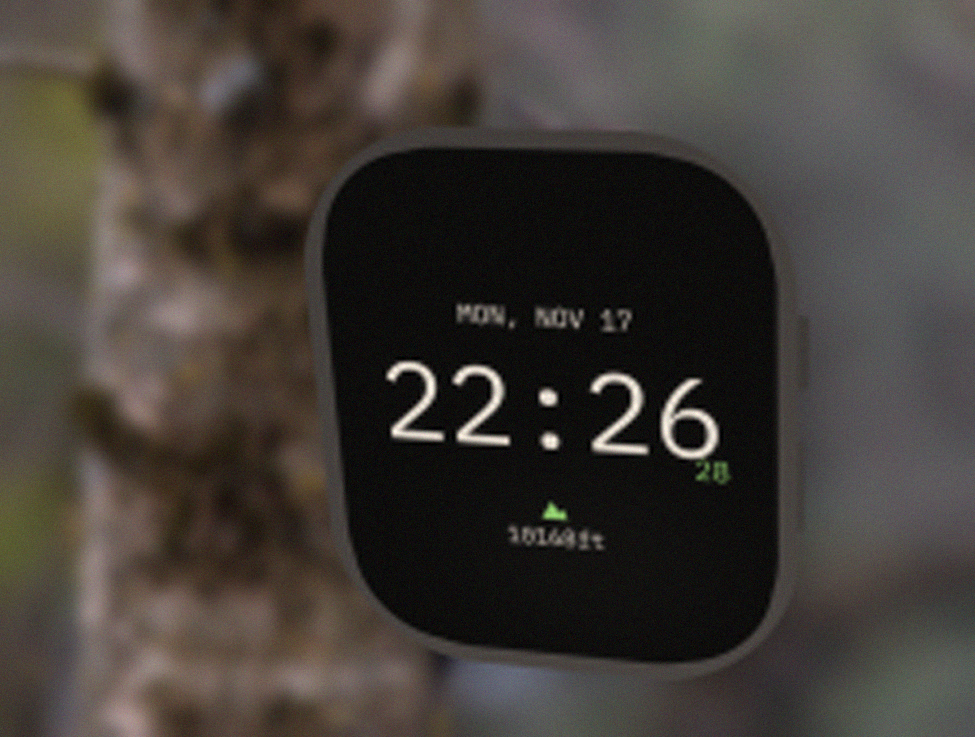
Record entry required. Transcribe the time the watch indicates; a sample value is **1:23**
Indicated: **22:26**
